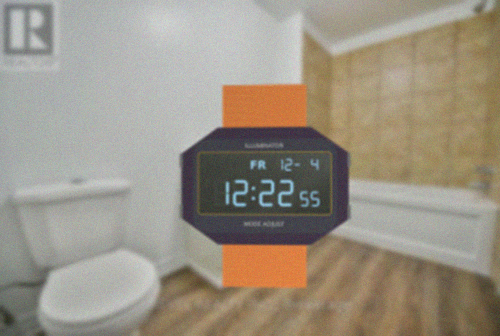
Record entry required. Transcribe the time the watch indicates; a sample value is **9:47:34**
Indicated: **12:22:55**
